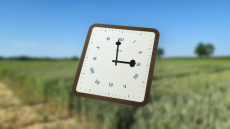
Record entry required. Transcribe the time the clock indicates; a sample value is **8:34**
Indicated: **2:59**
